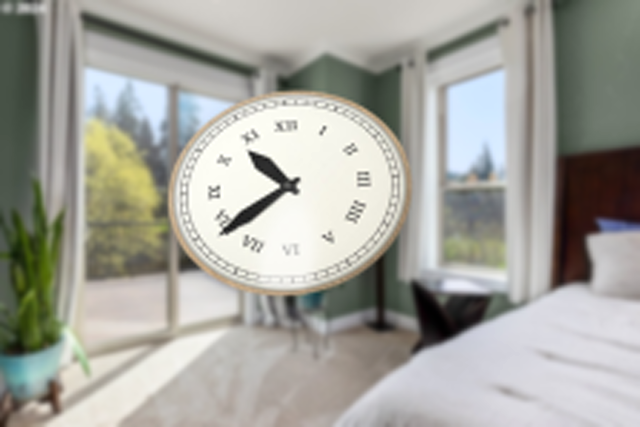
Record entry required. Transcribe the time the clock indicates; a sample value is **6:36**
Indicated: **10:39**
